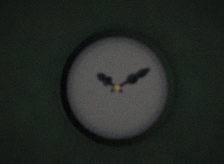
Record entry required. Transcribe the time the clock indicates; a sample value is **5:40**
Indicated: **10:10**
